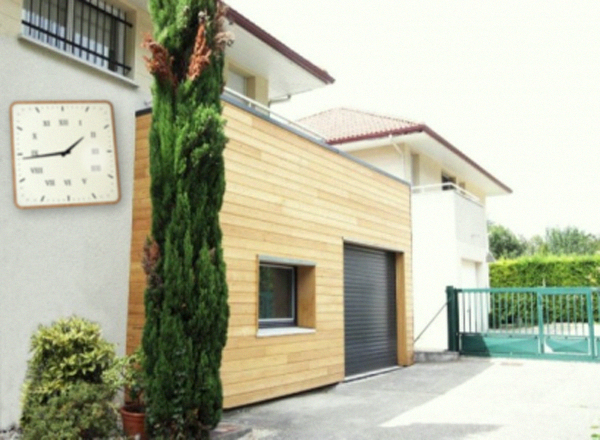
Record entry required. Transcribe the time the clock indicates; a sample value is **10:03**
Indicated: **1:44**
